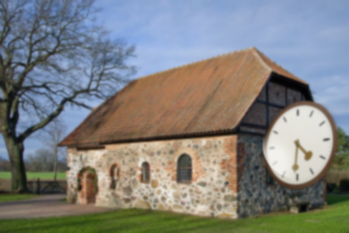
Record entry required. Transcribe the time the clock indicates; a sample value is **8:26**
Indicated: **4:31**
